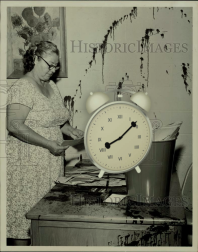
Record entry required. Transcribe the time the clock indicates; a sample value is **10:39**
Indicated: **8:08**
